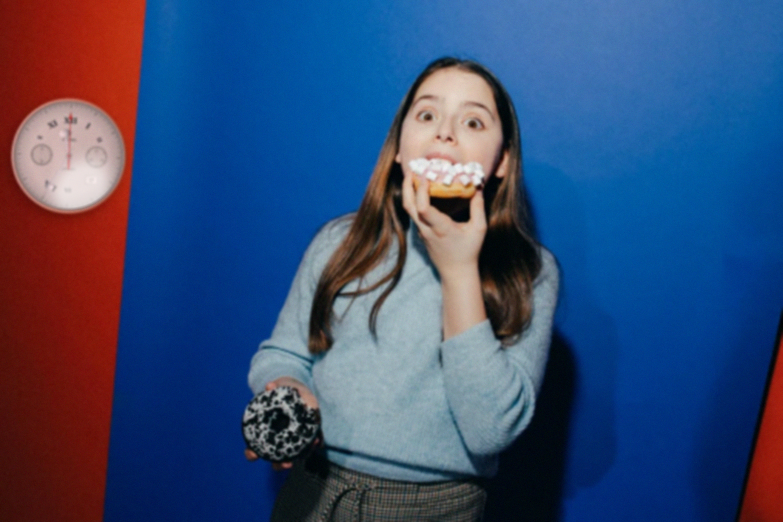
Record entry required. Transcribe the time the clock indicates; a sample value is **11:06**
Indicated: **11:35**
